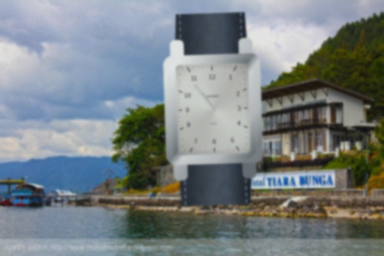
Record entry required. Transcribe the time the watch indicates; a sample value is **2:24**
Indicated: **10:54**
